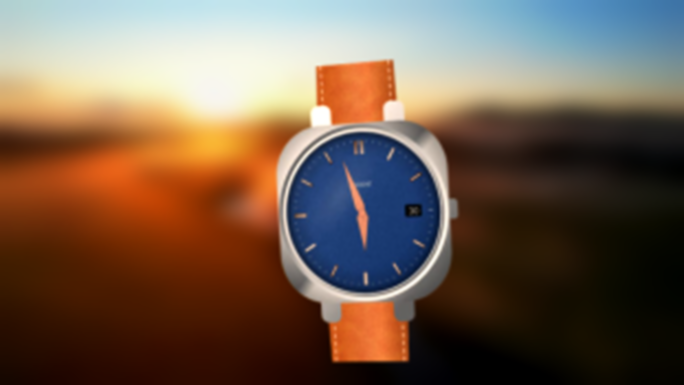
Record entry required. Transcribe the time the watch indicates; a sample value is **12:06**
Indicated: **5:57**
